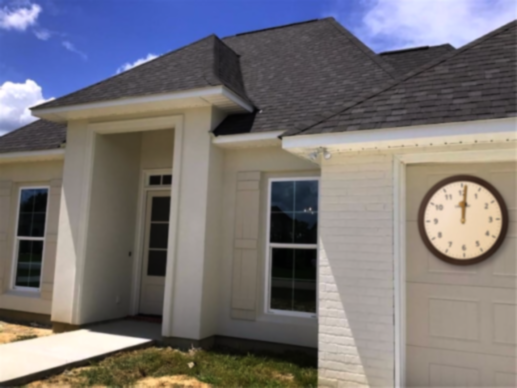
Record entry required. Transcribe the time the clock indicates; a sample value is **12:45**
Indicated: **12:01**
